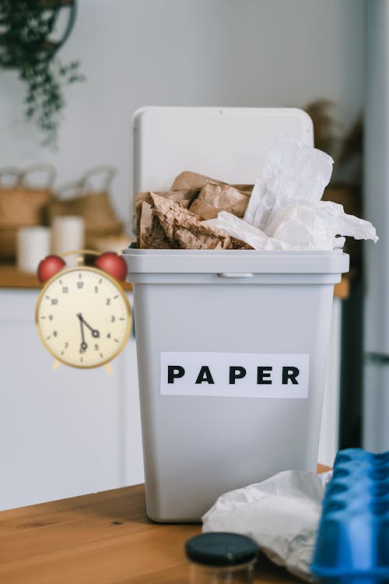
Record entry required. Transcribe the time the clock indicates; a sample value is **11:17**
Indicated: **4:29**
